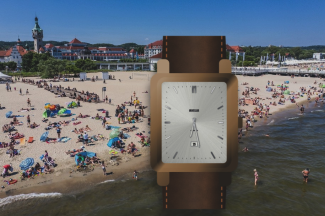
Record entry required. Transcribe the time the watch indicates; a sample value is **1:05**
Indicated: **6:28**
